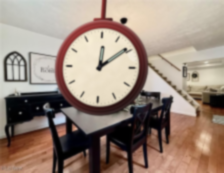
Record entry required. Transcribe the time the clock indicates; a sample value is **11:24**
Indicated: **12:09**
